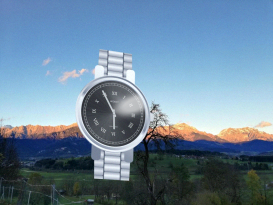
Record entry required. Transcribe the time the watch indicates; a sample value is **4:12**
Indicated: **5:55**
